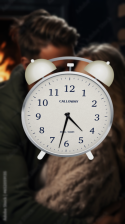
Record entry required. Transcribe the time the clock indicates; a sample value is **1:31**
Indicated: **4:32**
